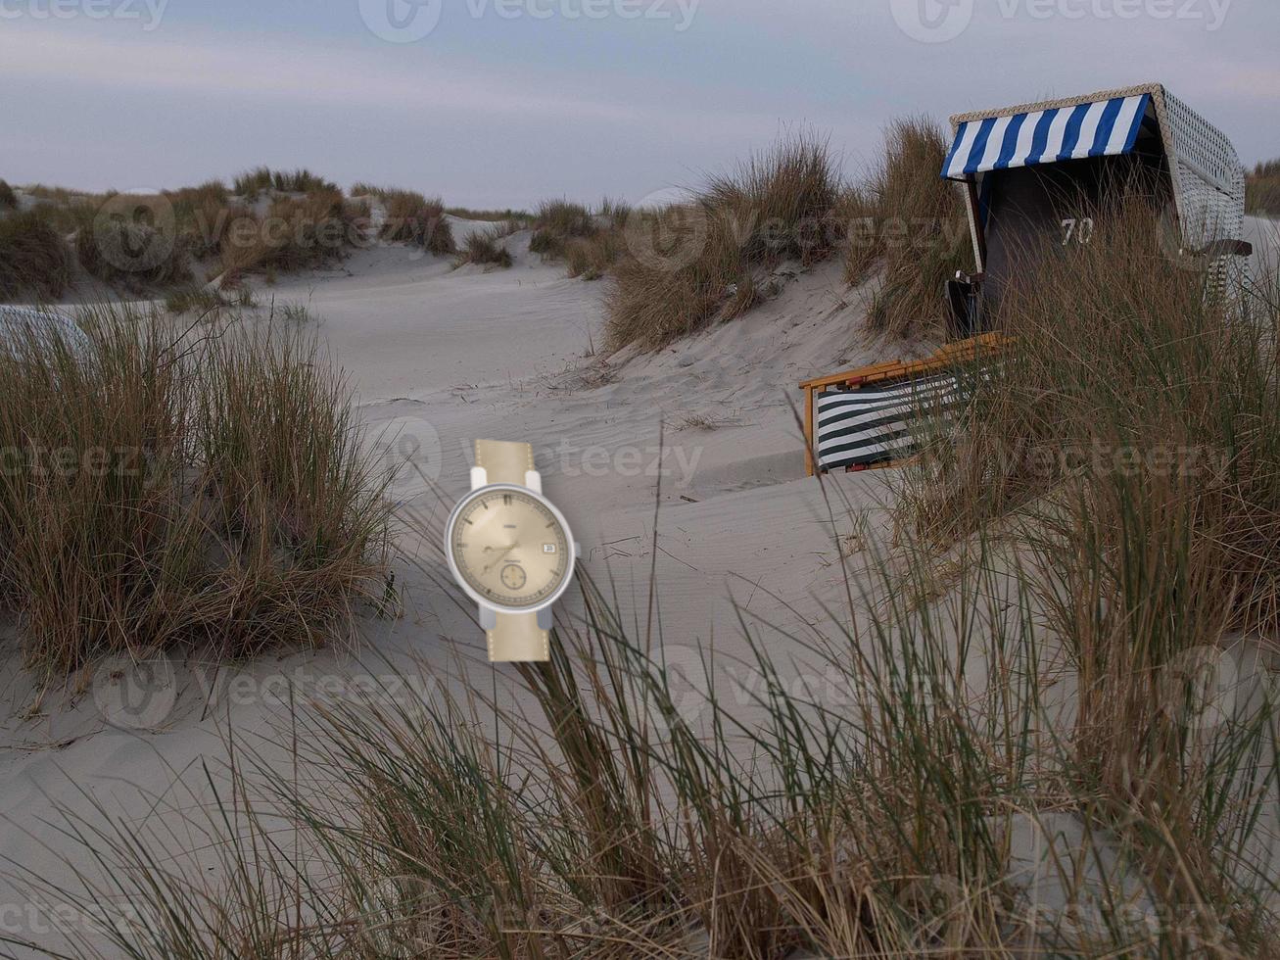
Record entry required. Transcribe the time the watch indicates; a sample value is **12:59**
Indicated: **8:38**
